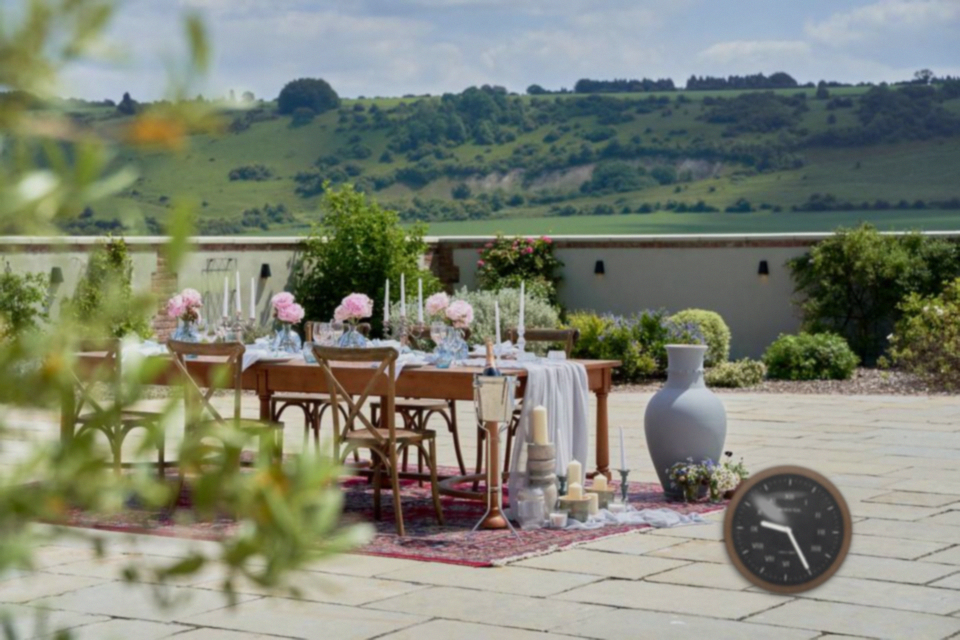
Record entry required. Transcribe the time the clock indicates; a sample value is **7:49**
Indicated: **9:25**
